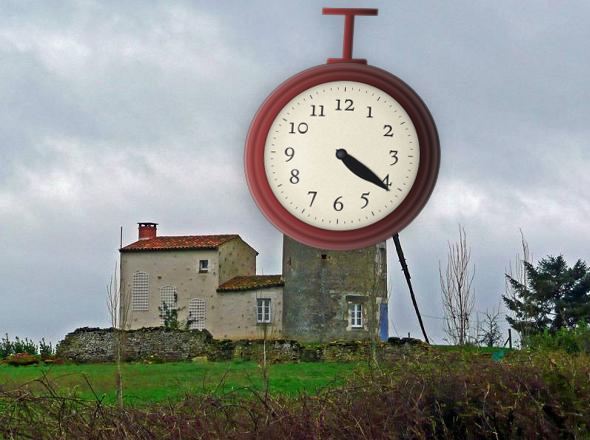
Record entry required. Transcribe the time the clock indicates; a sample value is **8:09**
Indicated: **4:21**
